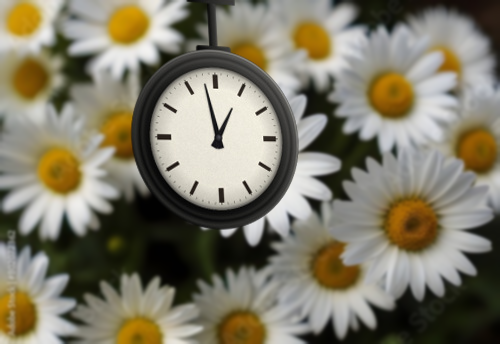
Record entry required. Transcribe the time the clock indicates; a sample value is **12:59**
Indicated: **12:58**
